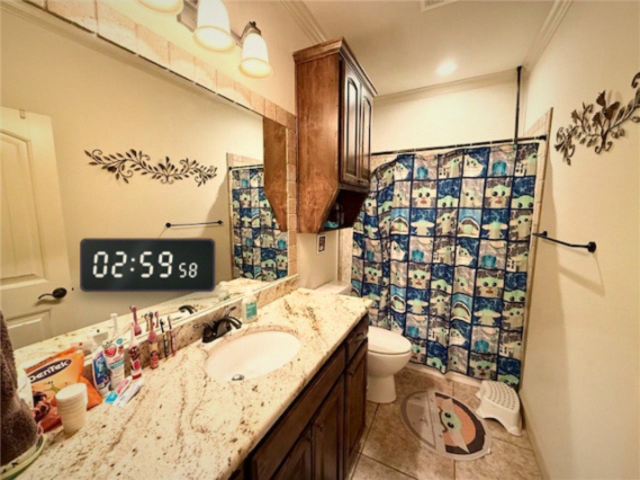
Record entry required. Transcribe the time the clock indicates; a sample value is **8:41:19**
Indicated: **2:59:58**
